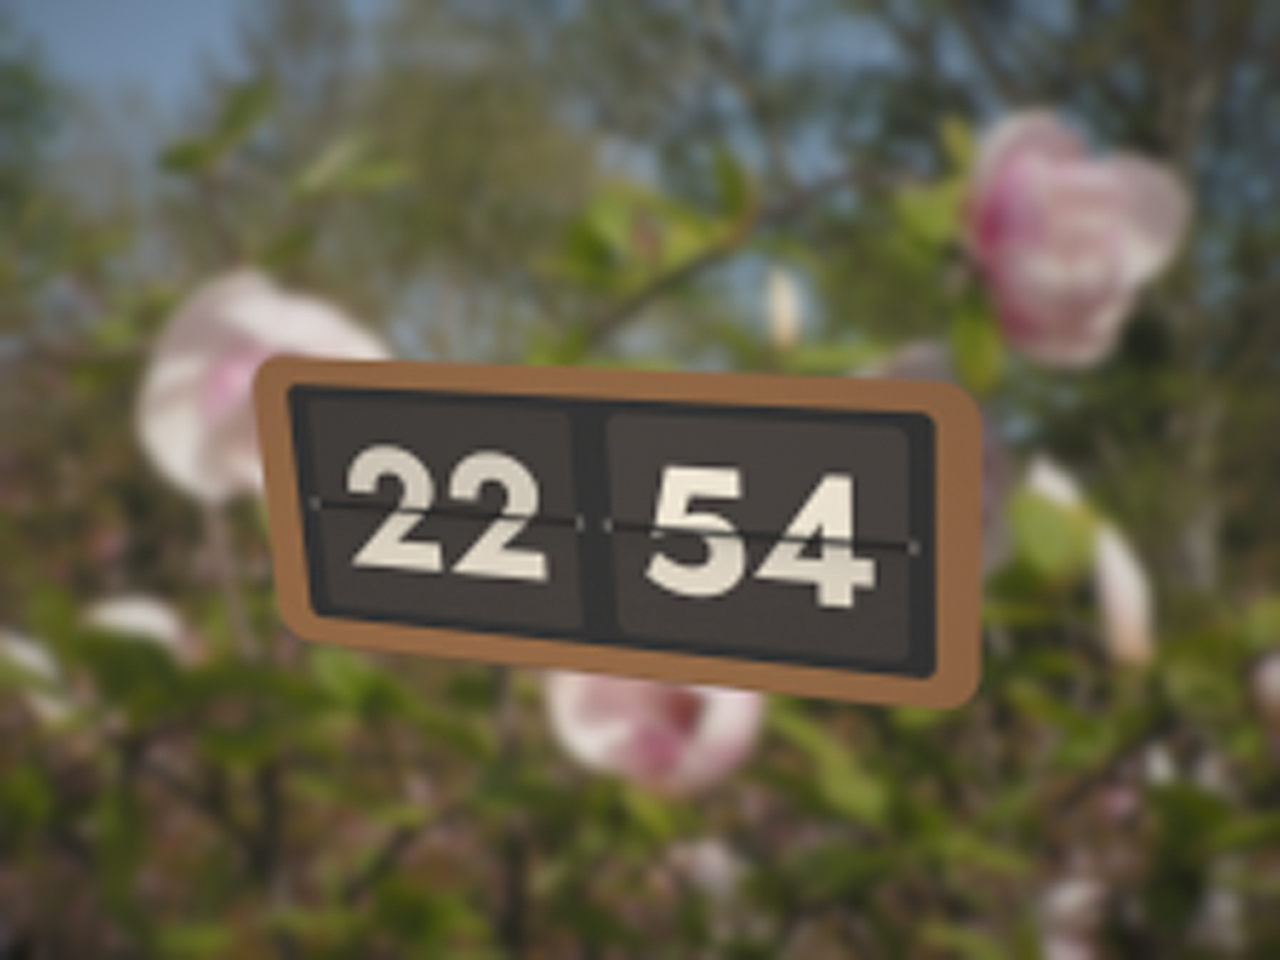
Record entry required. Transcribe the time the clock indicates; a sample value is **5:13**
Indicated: **22:54**
